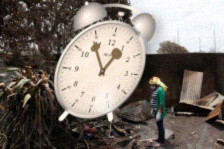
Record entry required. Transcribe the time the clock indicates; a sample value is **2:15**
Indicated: **12:54**
